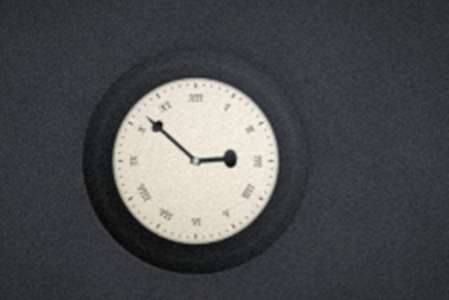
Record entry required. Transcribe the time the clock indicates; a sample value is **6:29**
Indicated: **2:52**
